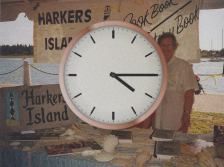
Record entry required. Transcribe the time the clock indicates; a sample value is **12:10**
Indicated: **4:15**
